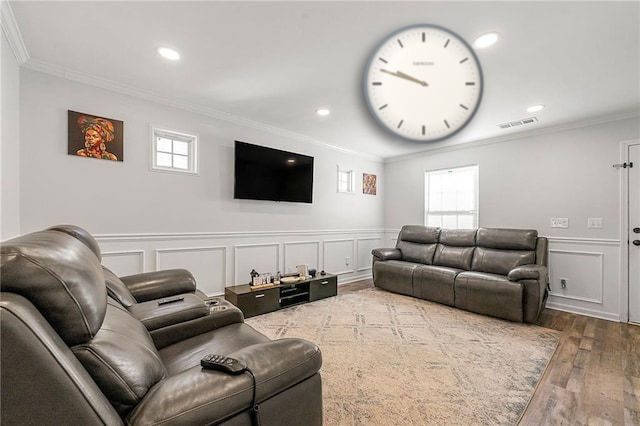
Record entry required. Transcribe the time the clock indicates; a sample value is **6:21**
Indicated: **9:48**
